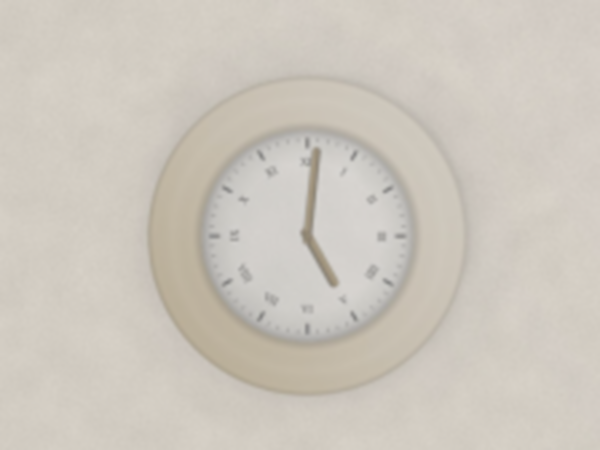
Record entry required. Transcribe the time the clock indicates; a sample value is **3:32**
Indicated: **5:01**
